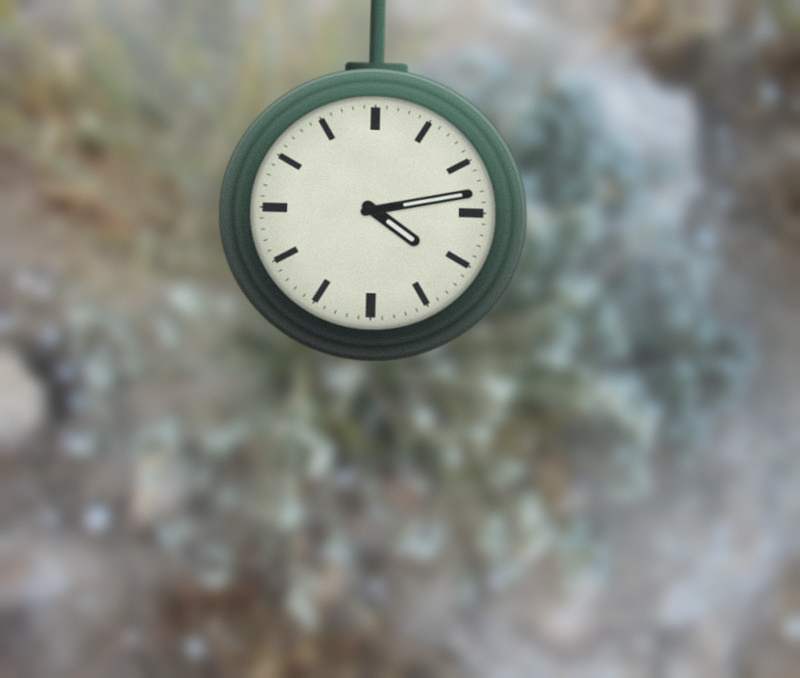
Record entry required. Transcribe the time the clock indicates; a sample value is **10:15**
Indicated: **4:13**
